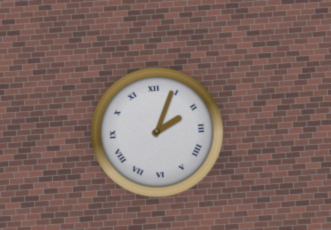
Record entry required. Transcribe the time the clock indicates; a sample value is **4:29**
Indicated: **2:04**
